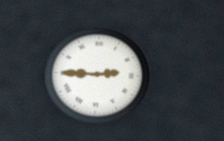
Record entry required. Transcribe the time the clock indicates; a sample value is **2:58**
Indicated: **2:45**
